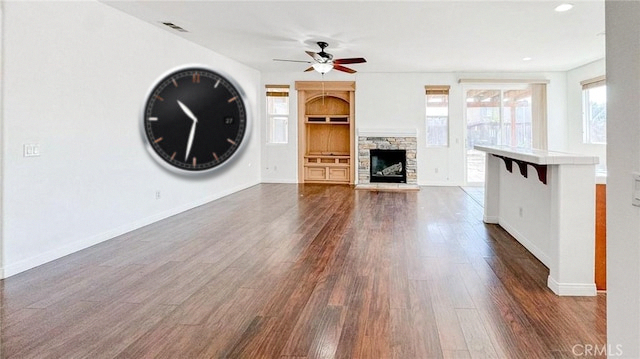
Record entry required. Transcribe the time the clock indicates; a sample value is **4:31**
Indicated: **10:32**
